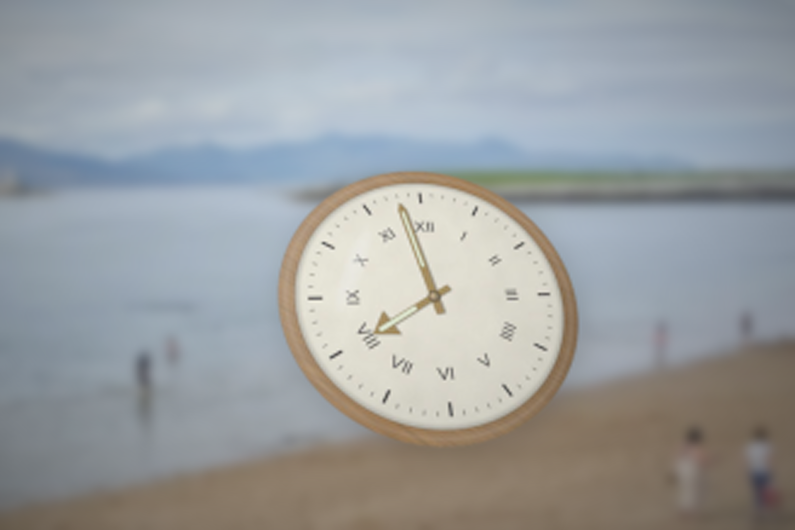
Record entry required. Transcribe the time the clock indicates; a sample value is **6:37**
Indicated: **7:58**
